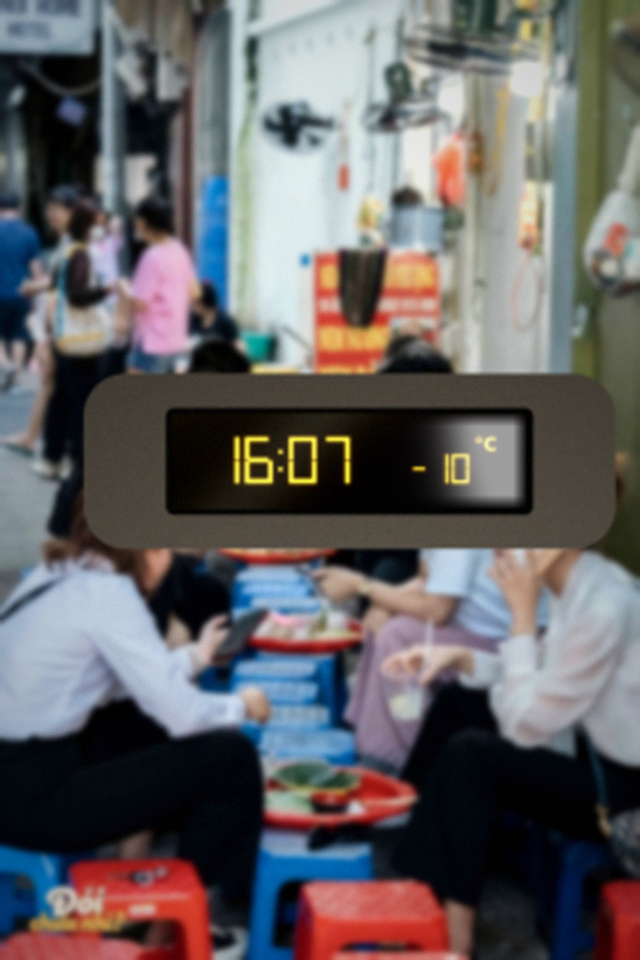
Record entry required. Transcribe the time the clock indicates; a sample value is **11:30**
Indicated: **16:07**
